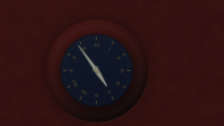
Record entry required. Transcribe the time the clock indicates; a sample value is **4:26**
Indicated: **4:54**
